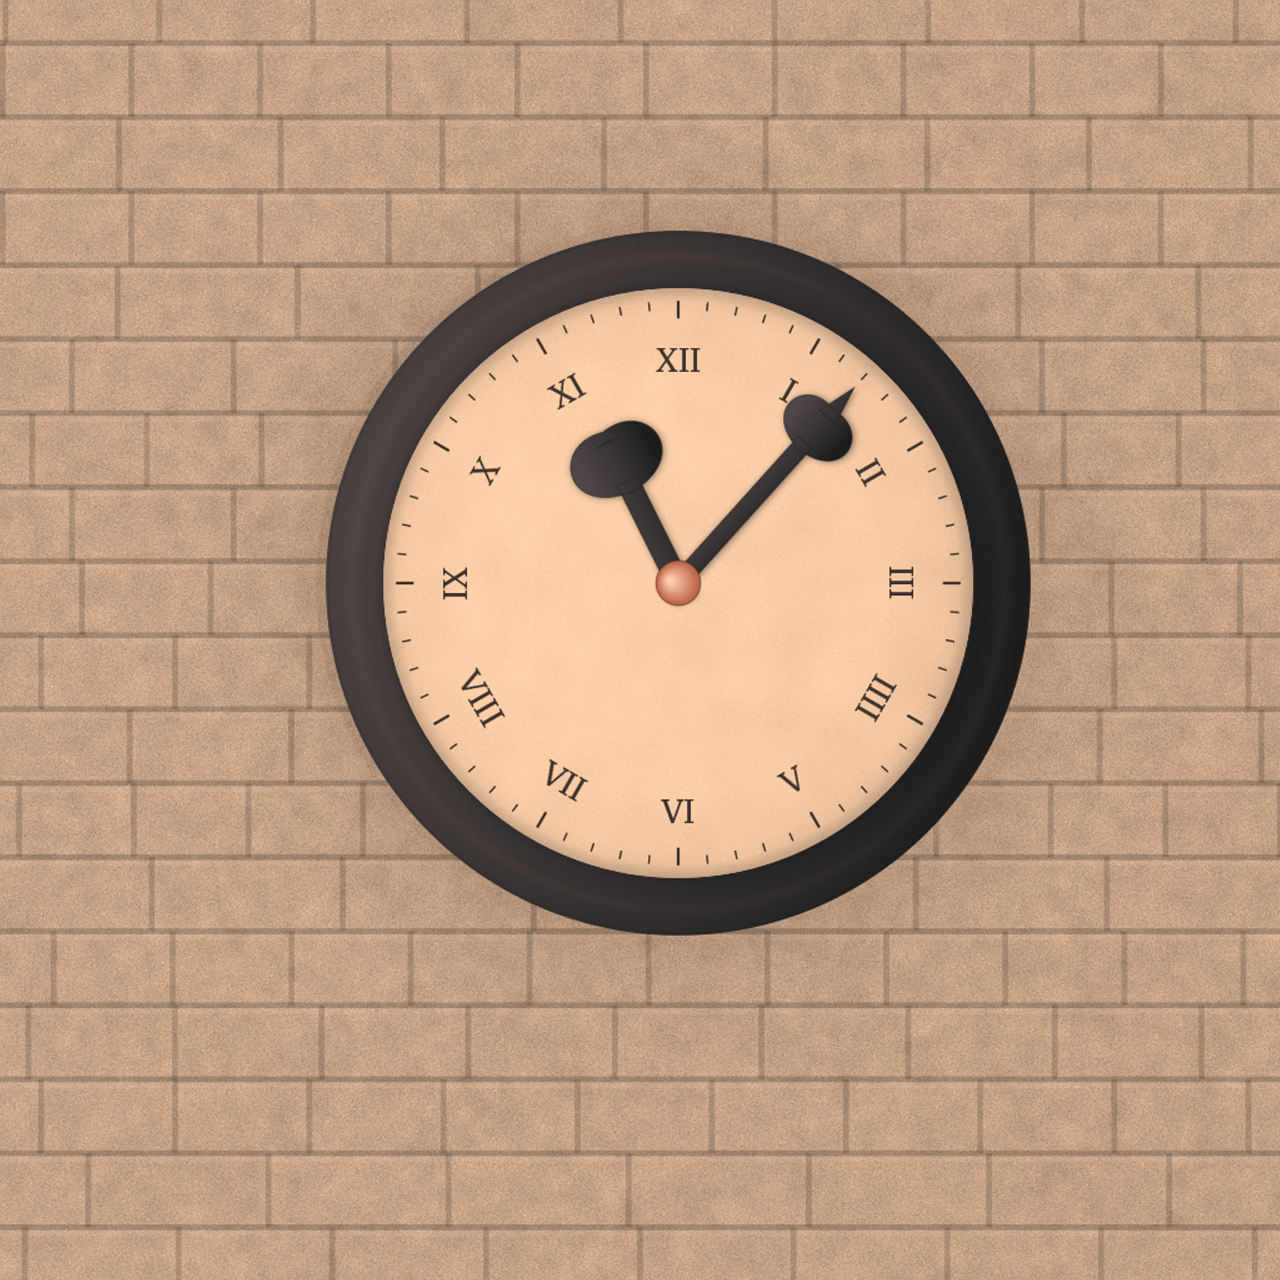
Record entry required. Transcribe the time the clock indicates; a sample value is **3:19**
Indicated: **11:07**
